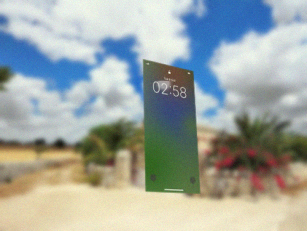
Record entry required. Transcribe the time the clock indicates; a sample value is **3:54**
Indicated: **2:58**
